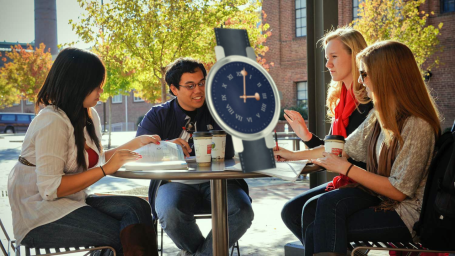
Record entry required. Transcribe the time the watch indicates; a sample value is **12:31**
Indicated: **3:02**
